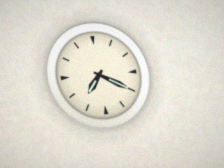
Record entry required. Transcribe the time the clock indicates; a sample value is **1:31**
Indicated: **7:20**
